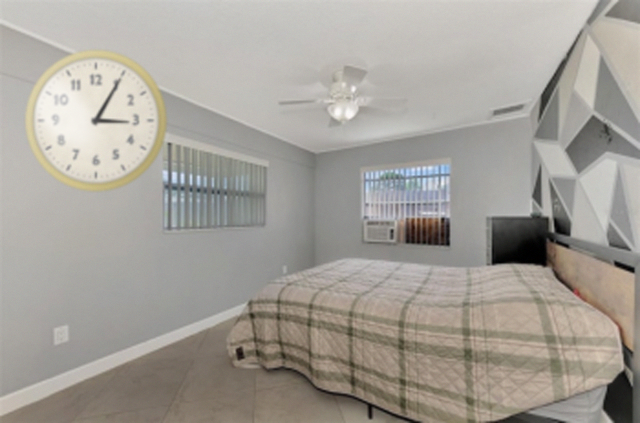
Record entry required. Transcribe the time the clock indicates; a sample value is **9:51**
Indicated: **3:05**
